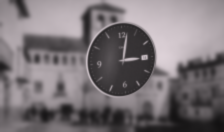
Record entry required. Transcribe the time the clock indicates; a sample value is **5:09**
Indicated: **3:02**
